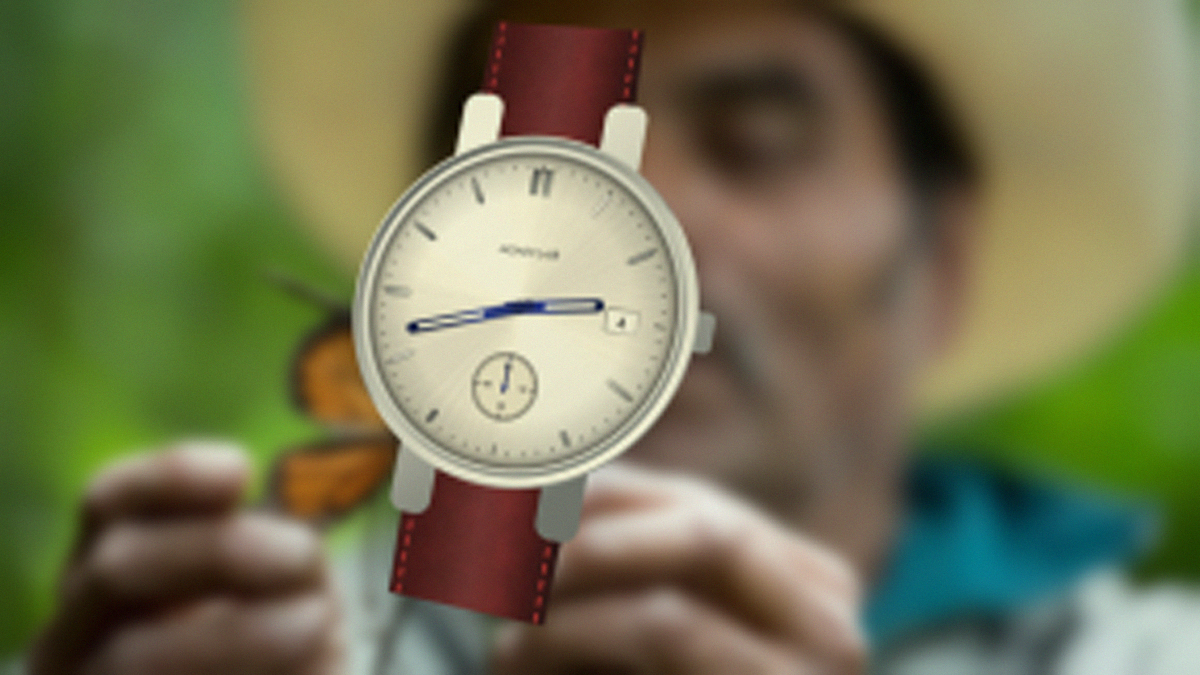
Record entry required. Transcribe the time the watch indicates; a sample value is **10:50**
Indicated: **2:42**
